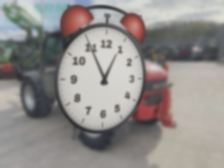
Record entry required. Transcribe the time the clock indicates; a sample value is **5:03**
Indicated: **12:55**
